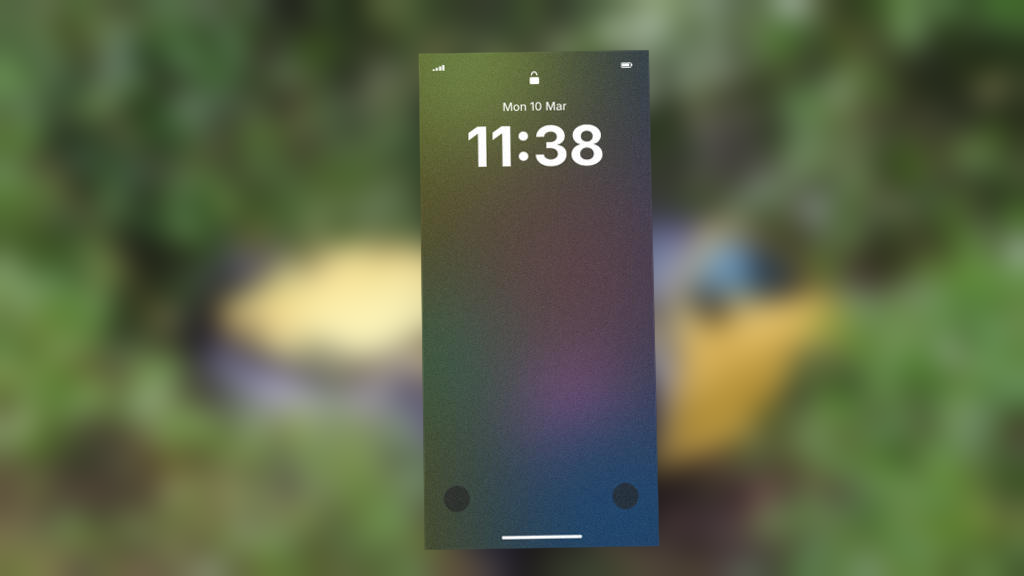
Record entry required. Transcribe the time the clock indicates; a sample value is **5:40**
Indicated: **11:38**
